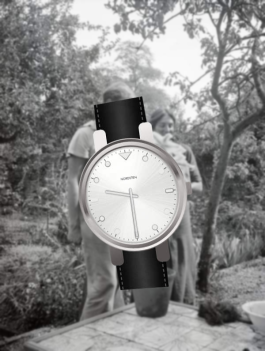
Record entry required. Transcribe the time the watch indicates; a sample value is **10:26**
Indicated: **9:30**
